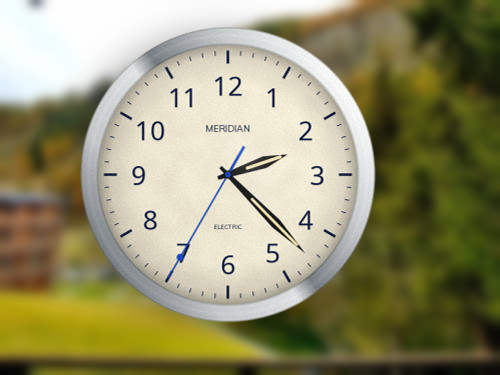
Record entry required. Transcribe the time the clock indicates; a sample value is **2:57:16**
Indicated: **2:22:35**
